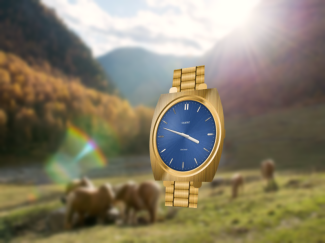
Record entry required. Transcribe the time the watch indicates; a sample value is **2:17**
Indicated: **3:48**
